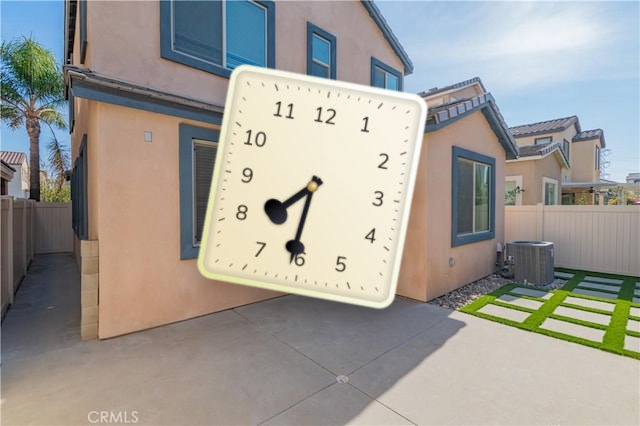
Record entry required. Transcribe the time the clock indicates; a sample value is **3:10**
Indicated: **7:31**
